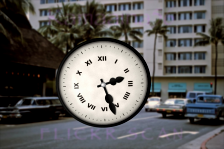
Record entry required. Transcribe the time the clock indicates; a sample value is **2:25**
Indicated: **2:27**
